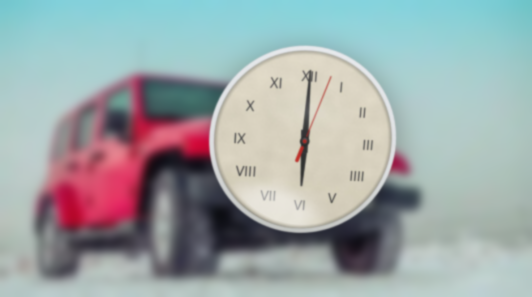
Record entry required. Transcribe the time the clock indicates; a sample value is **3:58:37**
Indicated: **6:00:03**
